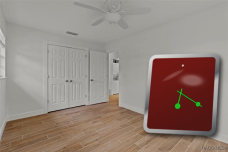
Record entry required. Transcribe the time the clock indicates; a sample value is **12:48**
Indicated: **6:20**
